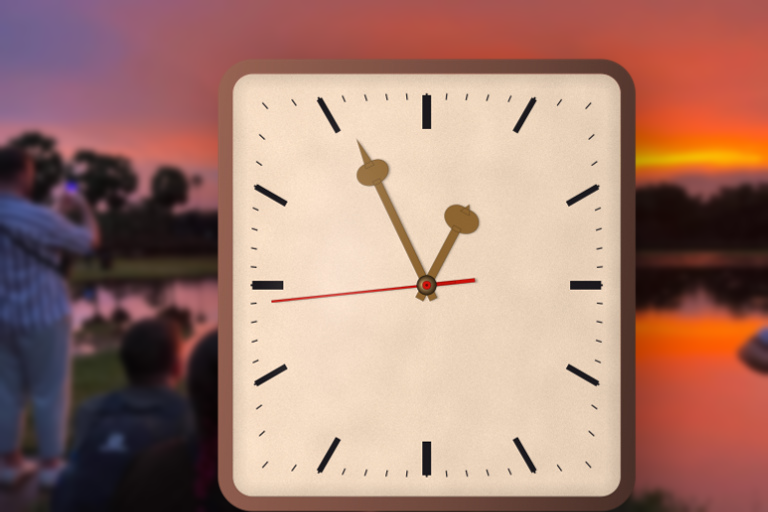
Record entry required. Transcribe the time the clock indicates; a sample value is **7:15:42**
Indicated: **12:55:44**
